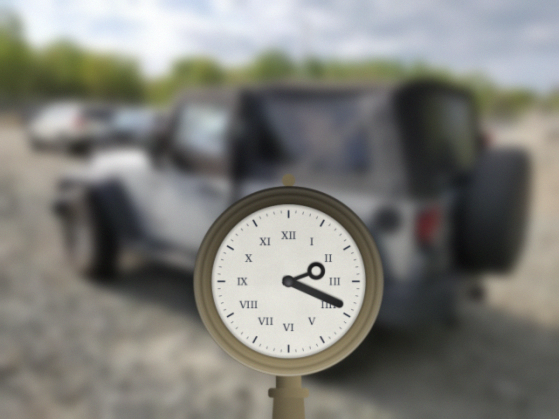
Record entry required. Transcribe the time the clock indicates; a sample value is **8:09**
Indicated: **2:19**
